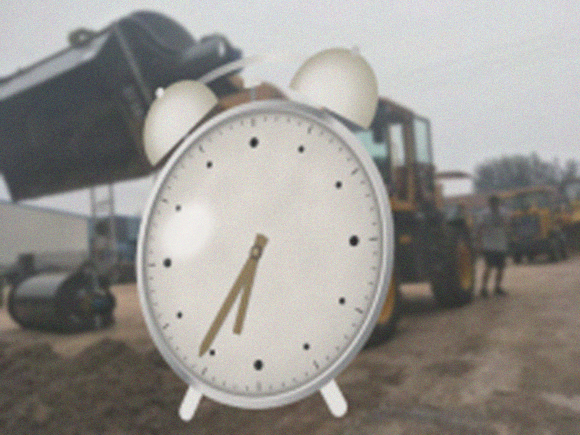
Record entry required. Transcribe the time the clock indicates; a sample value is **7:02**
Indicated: **6:36**
